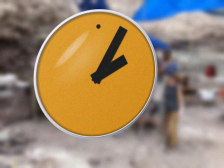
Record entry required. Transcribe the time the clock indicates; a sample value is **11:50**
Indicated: **2:05**
